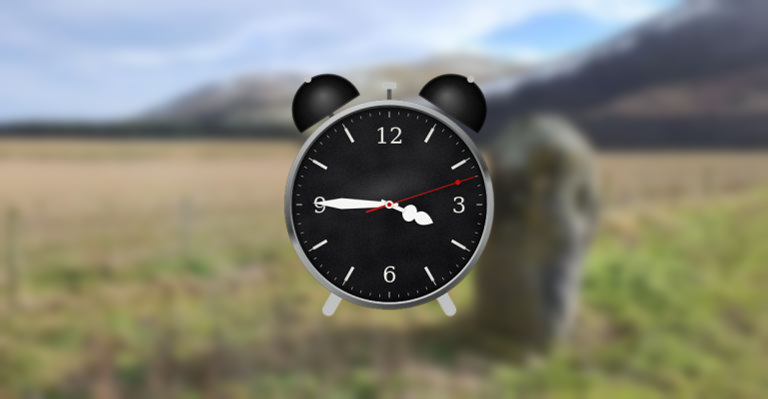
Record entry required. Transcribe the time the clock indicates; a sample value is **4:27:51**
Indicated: **3:45:12**
